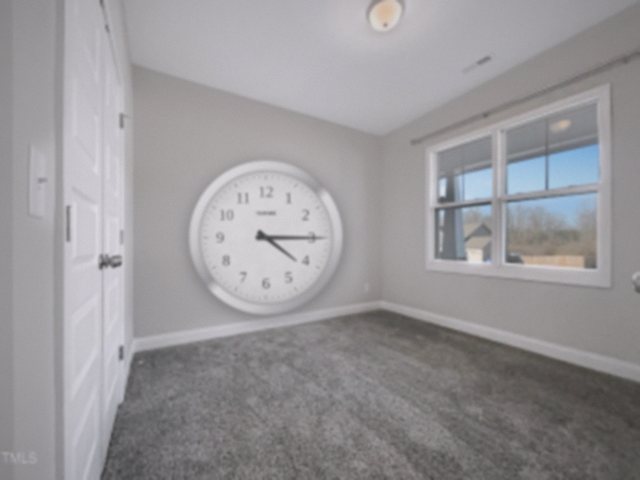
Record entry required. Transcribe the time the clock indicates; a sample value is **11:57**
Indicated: **4:15**
